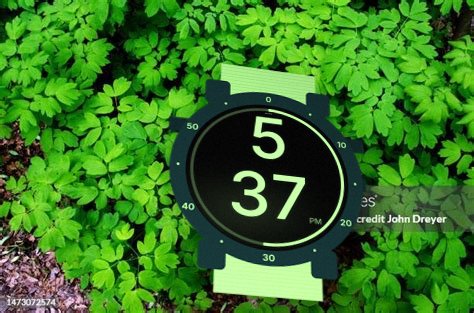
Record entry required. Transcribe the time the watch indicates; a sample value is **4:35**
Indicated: **5:37**
